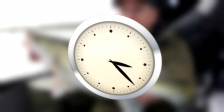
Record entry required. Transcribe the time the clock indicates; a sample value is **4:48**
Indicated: **3:23**
